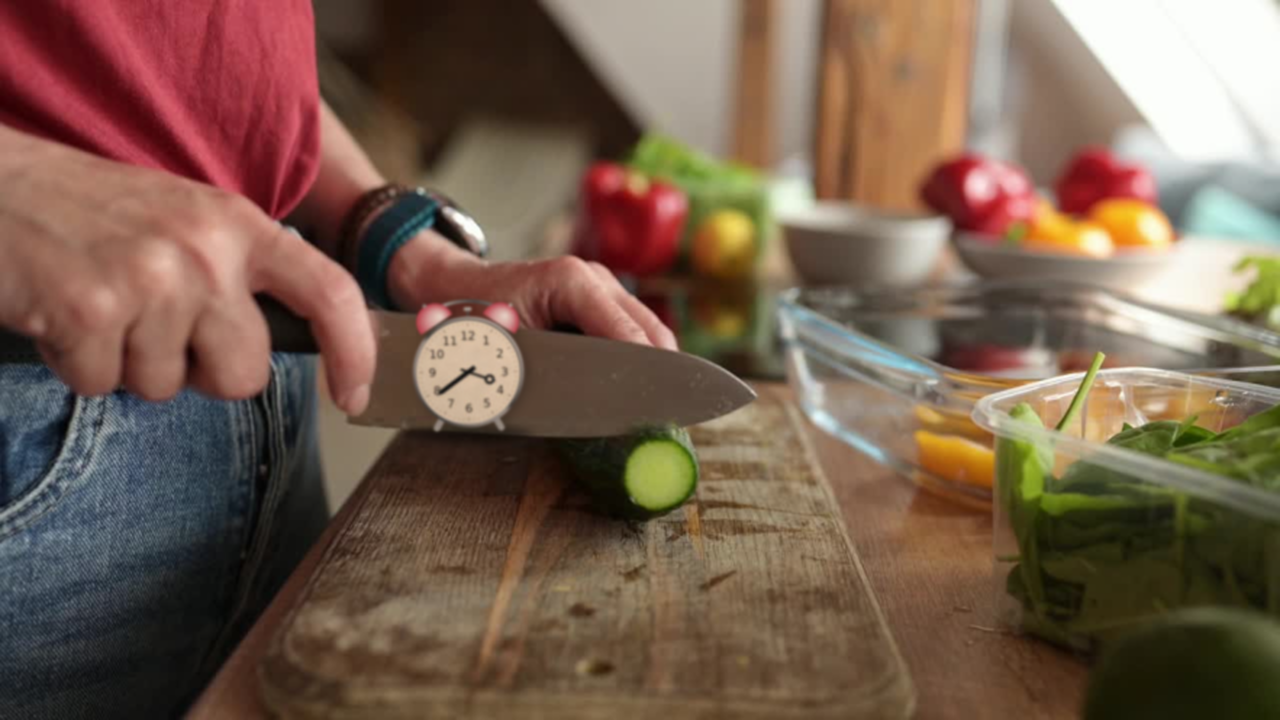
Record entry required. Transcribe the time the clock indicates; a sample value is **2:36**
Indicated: **3:39**
